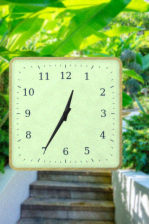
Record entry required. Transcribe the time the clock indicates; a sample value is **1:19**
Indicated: **12:35**
